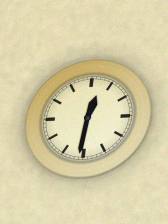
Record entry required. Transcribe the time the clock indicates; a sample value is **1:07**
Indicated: **12:31**
